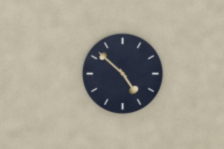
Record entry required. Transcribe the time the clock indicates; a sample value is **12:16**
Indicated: **4:52**
